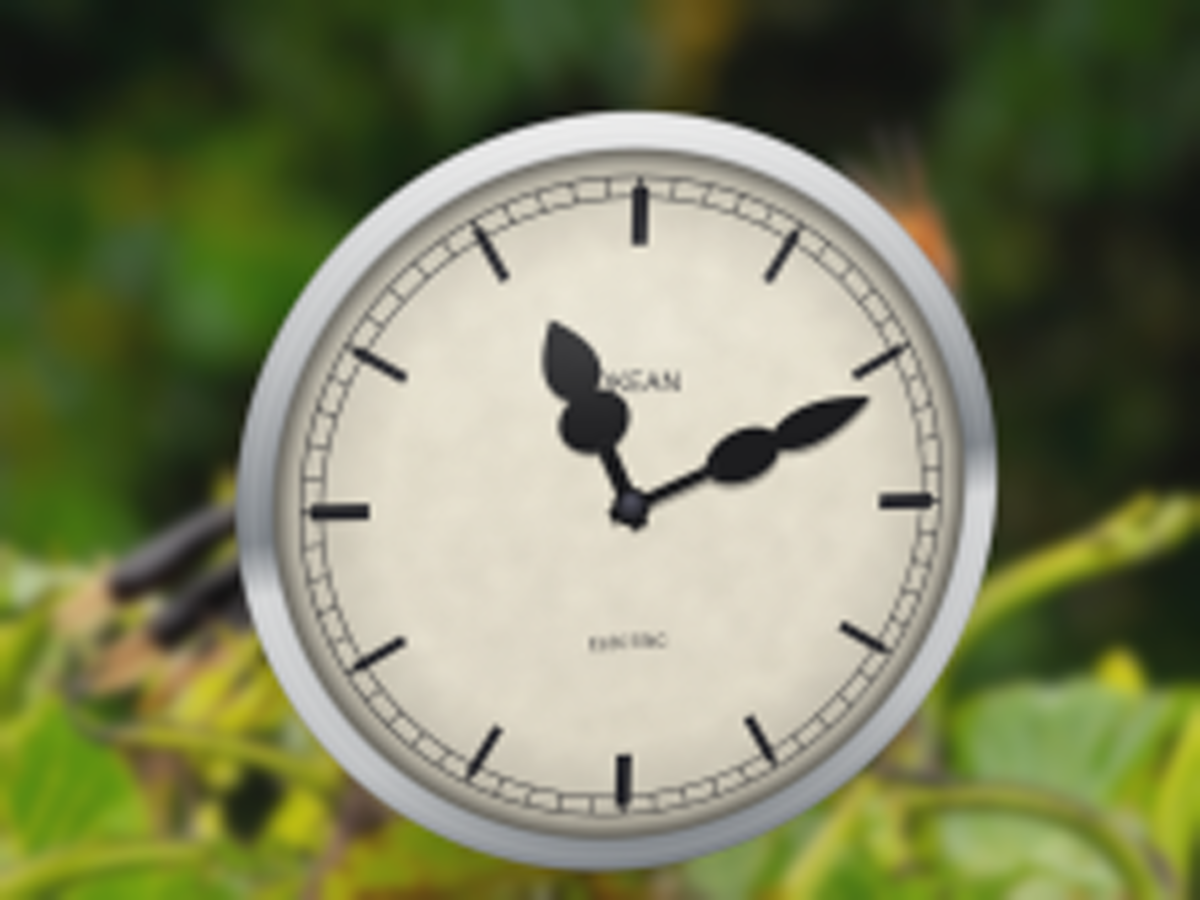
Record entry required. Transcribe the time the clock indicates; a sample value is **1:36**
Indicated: **11:11**
